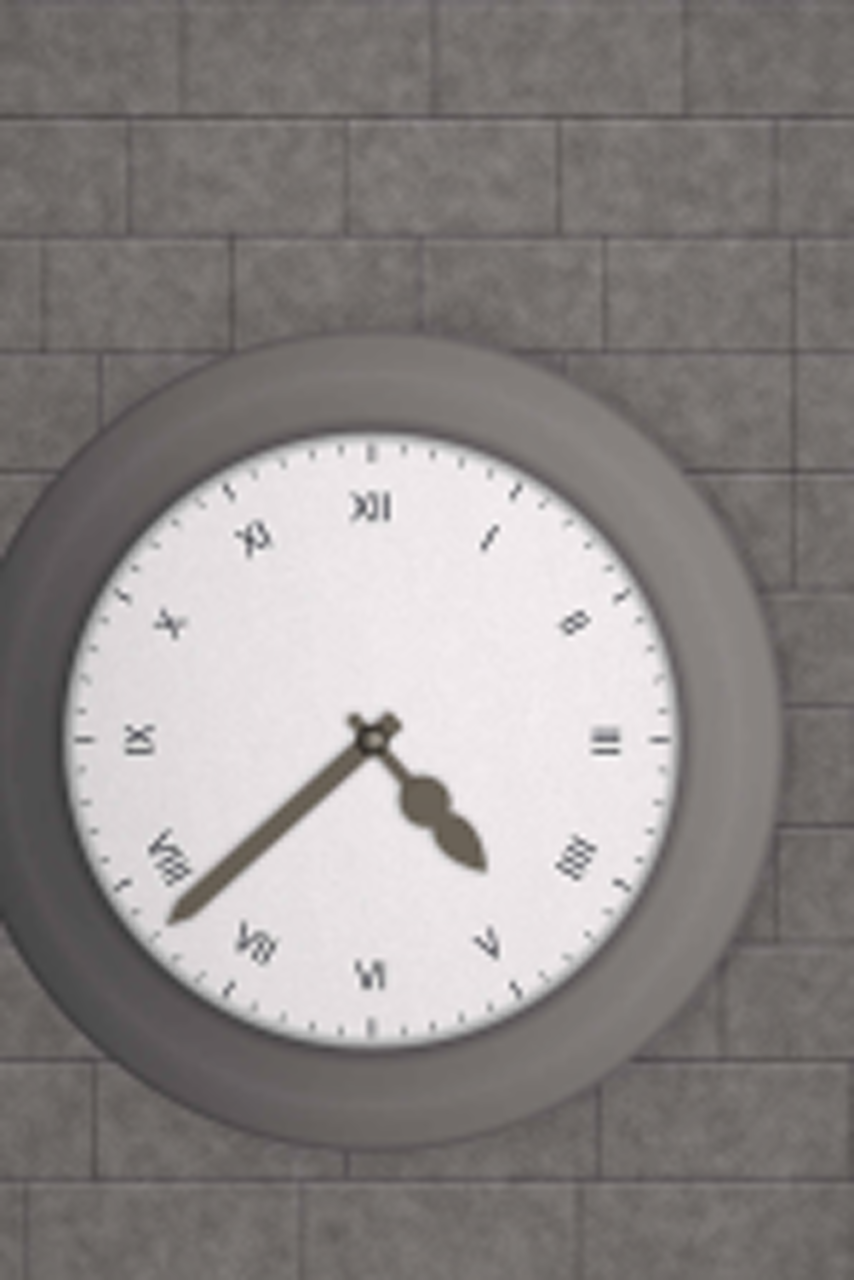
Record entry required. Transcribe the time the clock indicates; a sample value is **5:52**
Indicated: **4:38**
